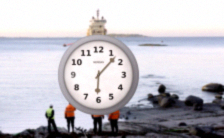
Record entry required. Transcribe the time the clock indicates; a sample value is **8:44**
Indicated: **6:07**
